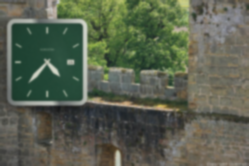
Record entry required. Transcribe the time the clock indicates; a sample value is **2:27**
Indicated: **4:37**
